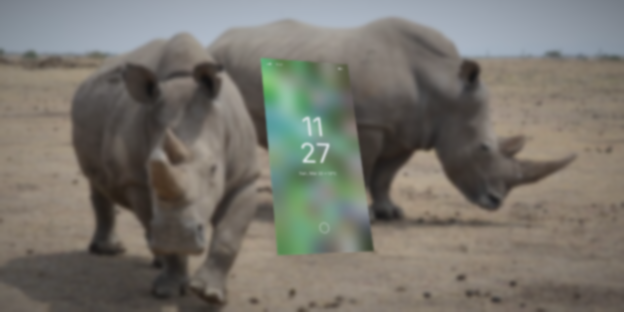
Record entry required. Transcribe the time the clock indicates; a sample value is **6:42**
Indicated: **11:27**
